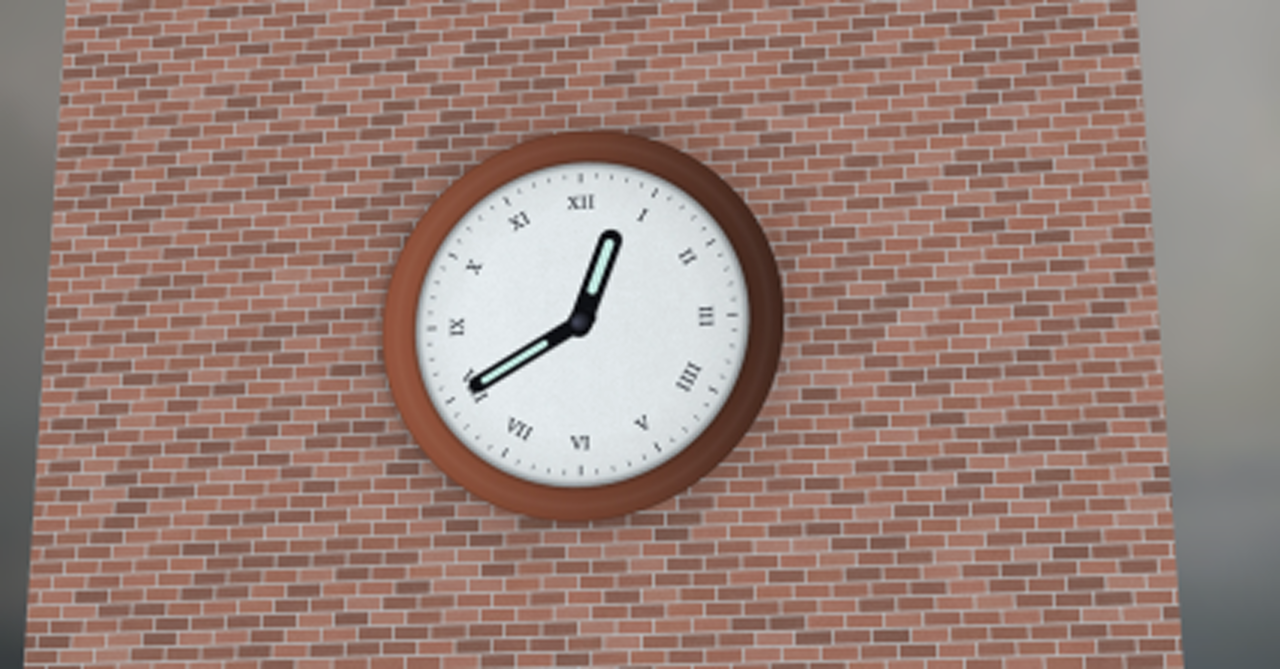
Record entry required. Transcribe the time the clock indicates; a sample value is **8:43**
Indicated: **12:40**
